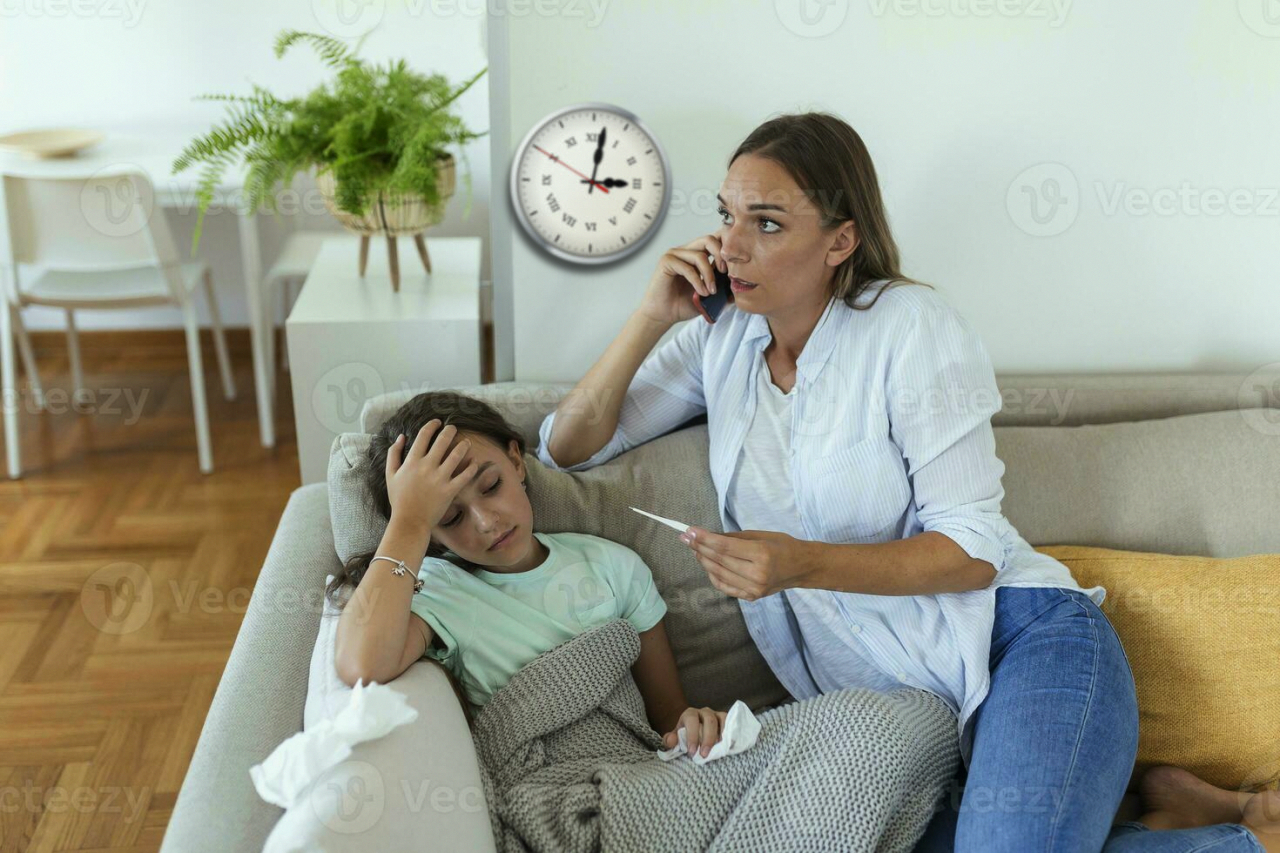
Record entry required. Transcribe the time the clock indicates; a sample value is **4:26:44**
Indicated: **3:01:50**
